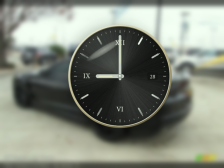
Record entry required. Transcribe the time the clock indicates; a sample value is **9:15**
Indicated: **9:00**
